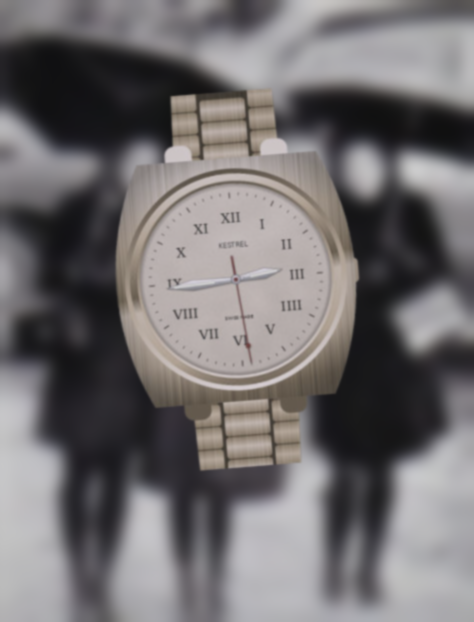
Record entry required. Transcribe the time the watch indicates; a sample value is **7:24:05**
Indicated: **2:44:29**
